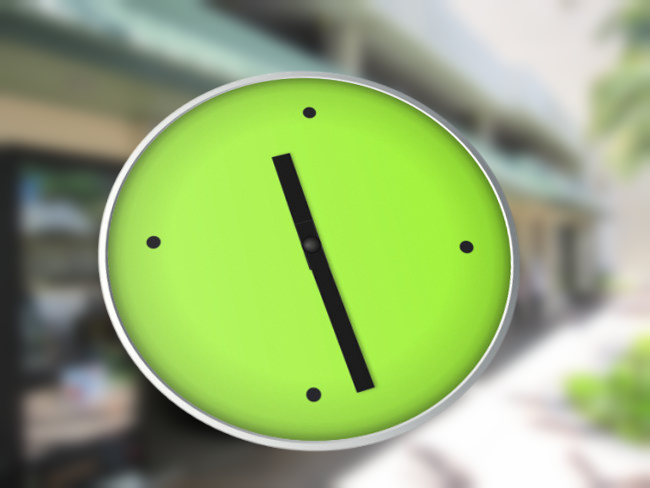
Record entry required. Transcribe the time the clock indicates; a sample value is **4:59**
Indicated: **11:27**
